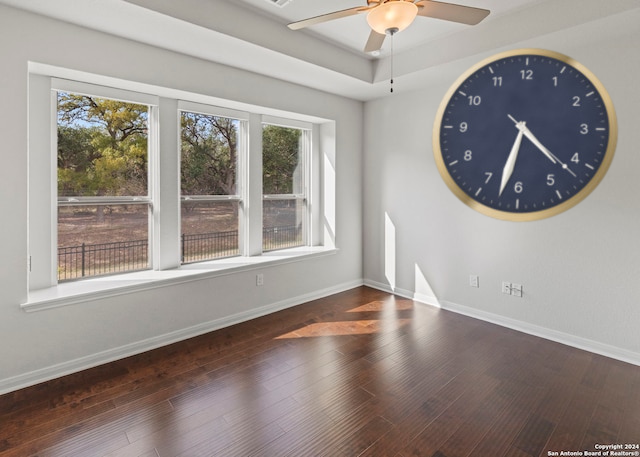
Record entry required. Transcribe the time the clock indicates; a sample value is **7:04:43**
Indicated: **4:32:22**
